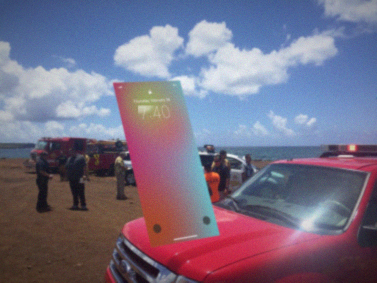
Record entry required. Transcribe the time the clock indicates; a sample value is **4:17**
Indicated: **7:40**
